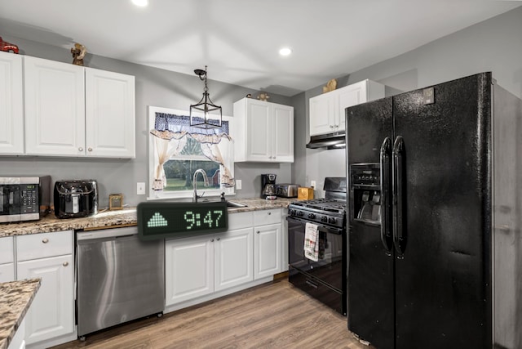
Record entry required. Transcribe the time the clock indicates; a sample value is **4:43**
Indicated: **9:47**
